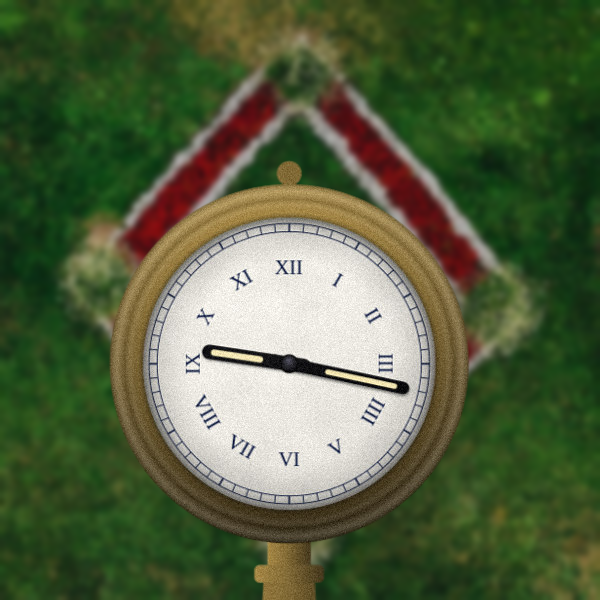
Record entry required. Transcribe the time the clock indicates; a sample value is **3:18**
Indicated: **9:17**
